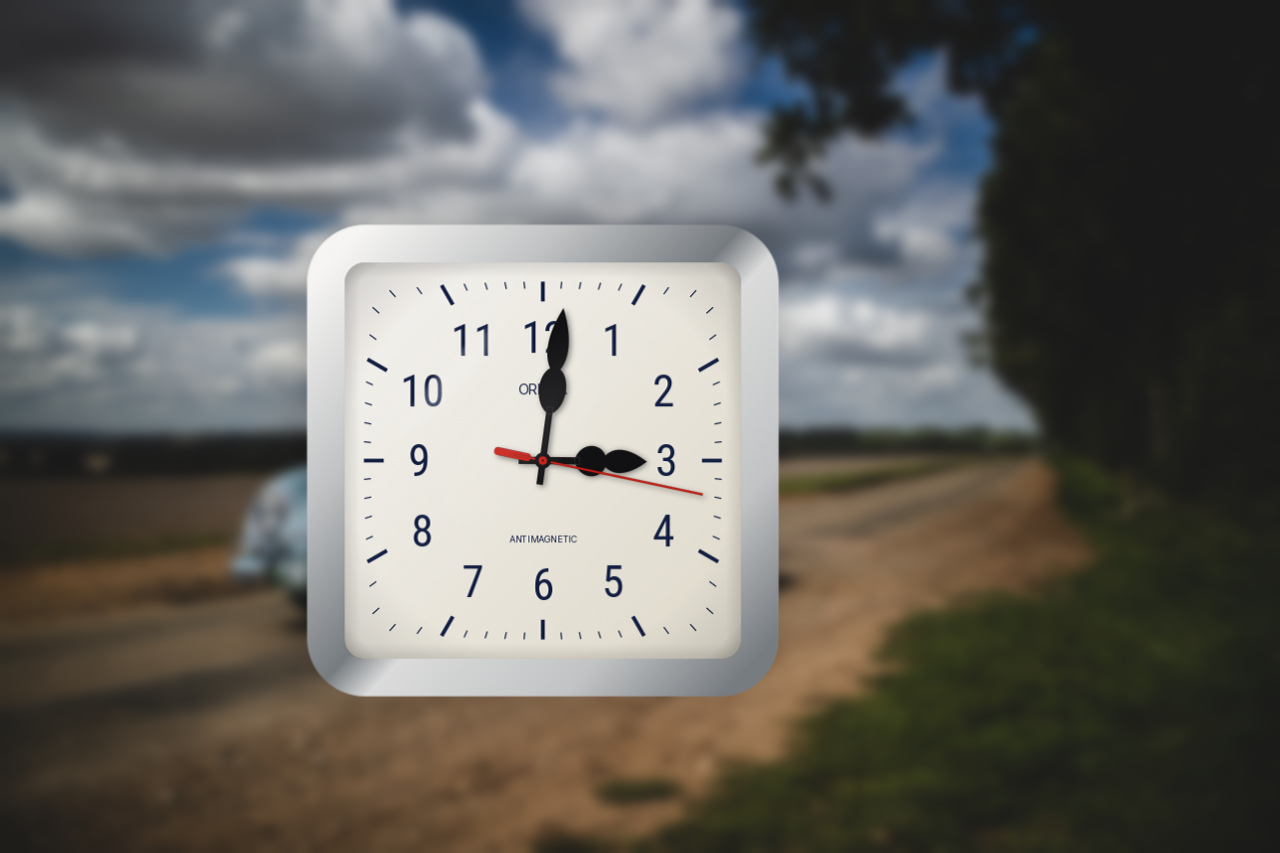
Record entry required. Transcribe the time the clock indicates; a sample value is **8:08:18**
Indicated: **3:01:17**
